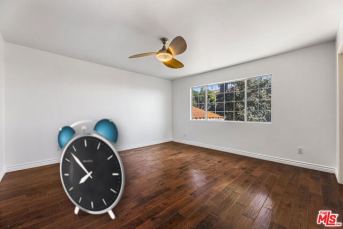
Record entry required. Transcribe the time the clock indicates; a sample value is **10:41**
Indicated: **7:53**
